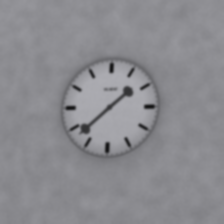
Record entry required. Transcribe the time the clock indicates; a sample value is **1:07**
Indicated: **1:38**
